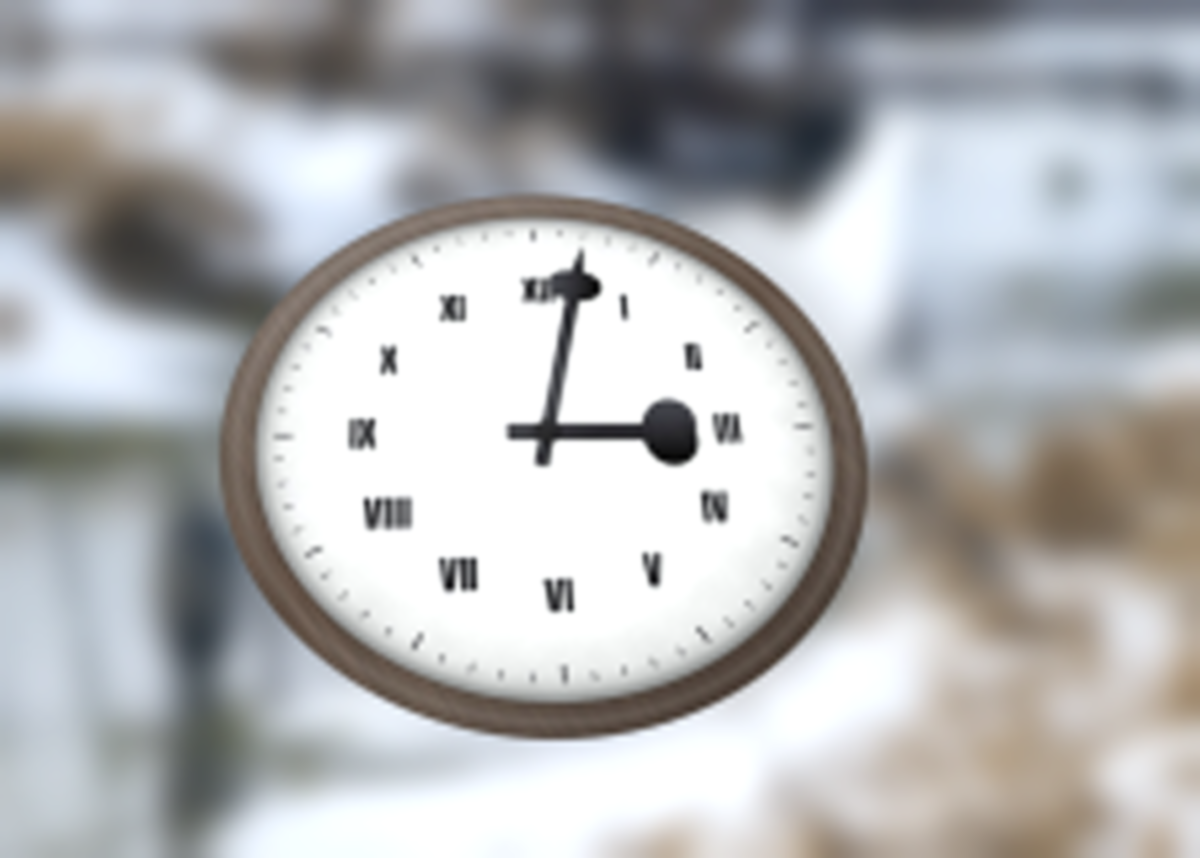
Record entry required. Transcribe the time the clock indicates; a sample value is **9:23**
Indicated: **3:02**
